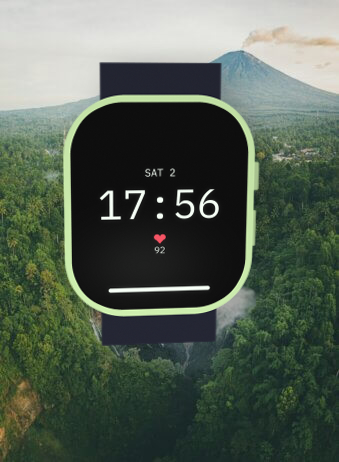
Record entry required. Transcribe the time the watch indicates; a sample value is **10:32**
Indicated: **17:56**
